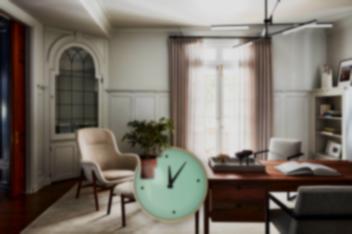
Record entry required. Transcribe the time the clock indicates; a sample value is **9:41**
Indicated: **12:07**
